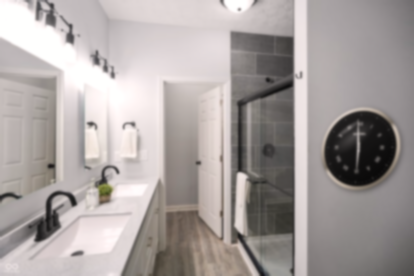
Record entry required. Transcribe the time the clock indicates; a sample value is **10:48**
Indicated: **5:59**
